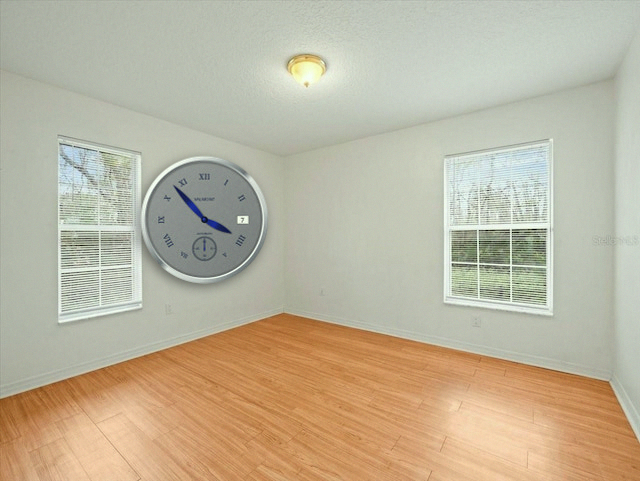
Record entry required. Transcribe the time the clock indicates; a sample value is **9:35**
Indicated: **3:53**
